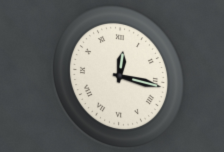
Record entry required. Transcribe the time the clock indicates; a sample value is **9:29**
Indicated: **12:16**
